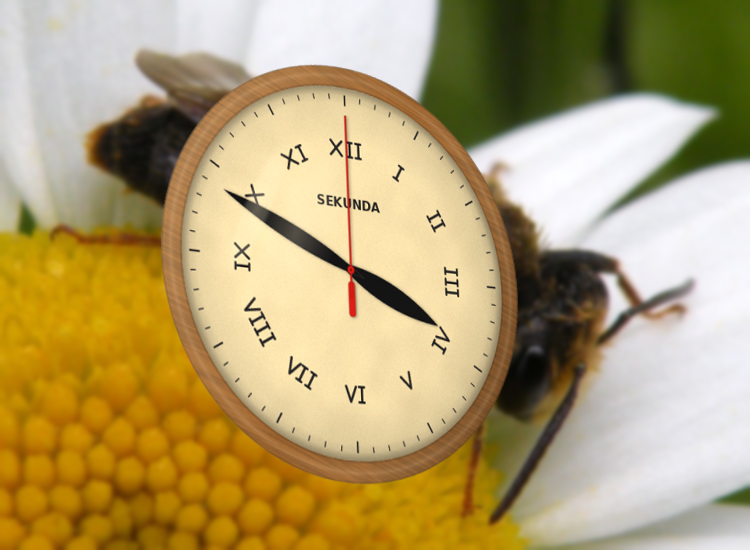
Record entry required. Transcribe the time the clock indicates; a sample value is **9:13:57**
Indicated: **3:49:00**
